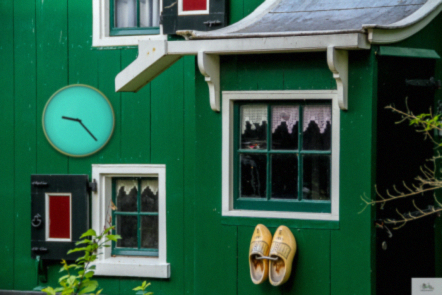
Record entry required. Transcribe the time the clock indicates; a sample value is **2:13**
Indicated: **9:23**
